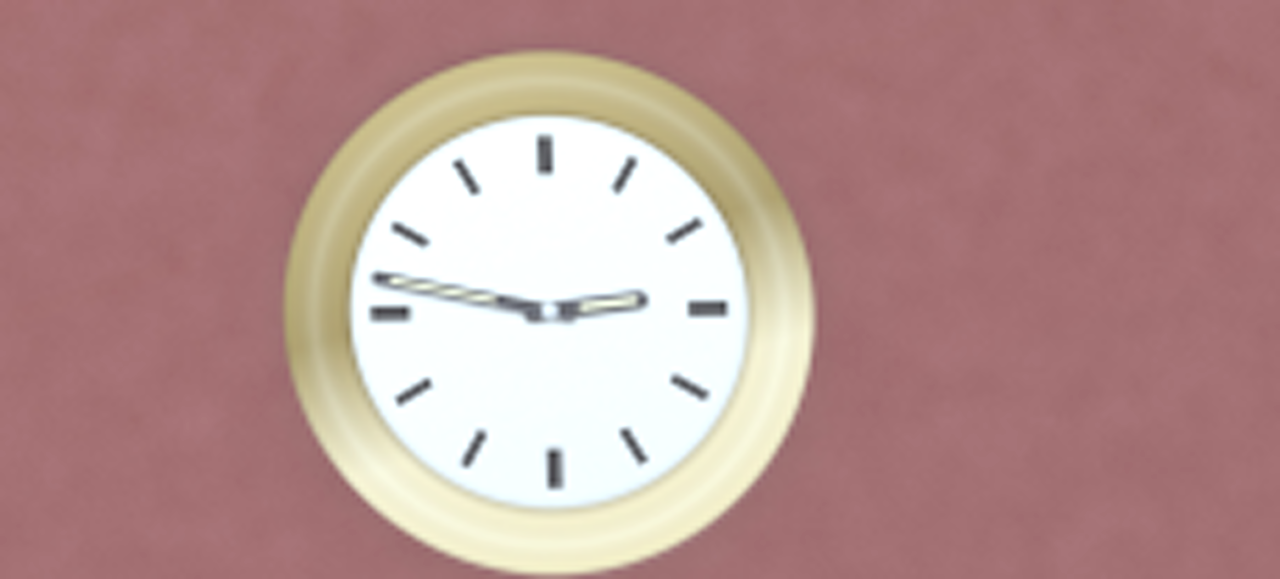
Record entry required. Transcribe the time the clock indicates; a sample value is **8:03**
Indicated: **2:47**
